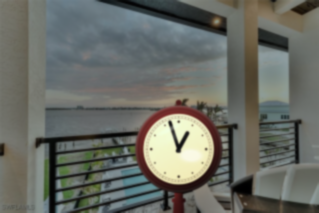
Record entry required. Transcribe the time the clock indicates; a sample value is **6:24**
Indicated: **12:57**
